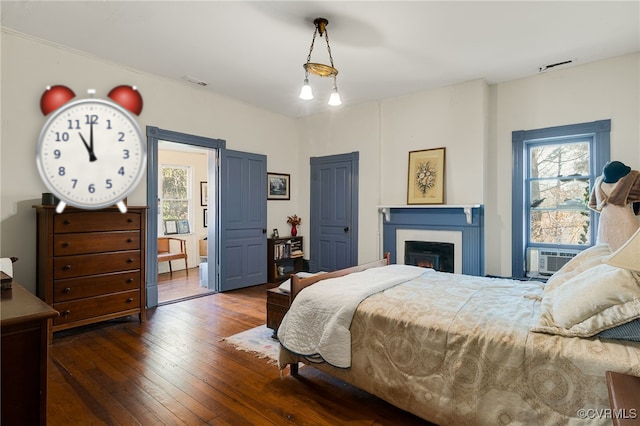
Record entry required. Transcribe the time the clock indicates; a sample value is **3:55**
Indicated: **11:00**
